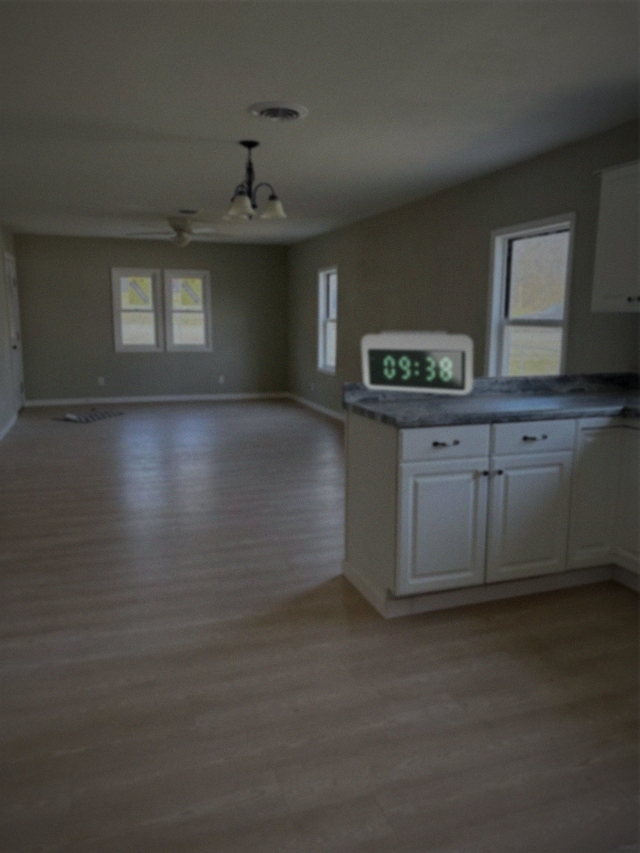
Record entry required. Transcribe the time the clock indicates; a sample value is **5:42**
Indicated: **9:38**
